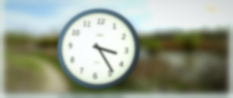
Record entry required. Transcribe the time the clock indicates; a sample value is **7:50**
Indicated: **3:24**
